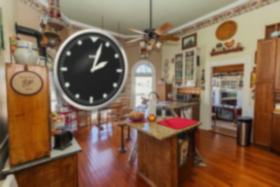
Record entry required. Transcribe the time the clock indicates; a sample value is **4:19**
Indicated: **2:03**
